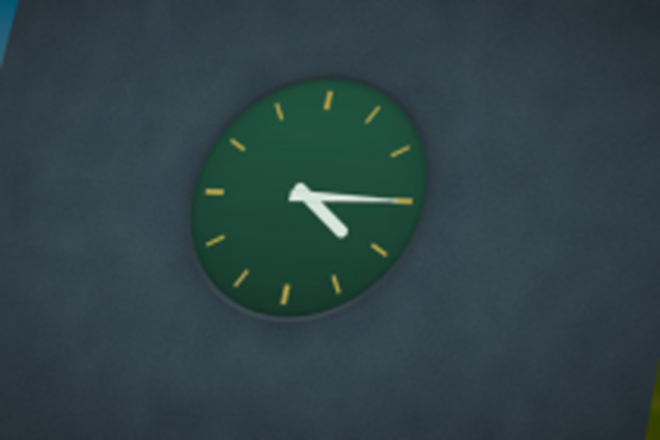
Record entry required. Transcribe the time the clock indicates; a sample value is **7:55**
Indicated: **4:15**
